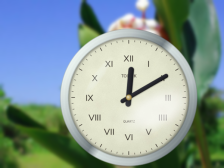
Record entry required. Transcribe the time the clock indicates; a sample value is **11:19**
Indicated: **12:10**
